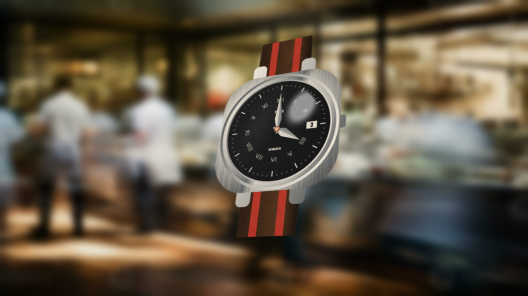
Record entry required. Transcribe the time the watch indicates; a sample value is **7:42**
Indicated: **4:00**
